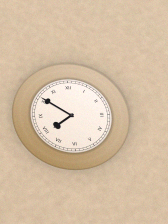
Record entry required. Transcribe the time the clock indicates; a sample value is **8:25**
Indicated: **7:51**
